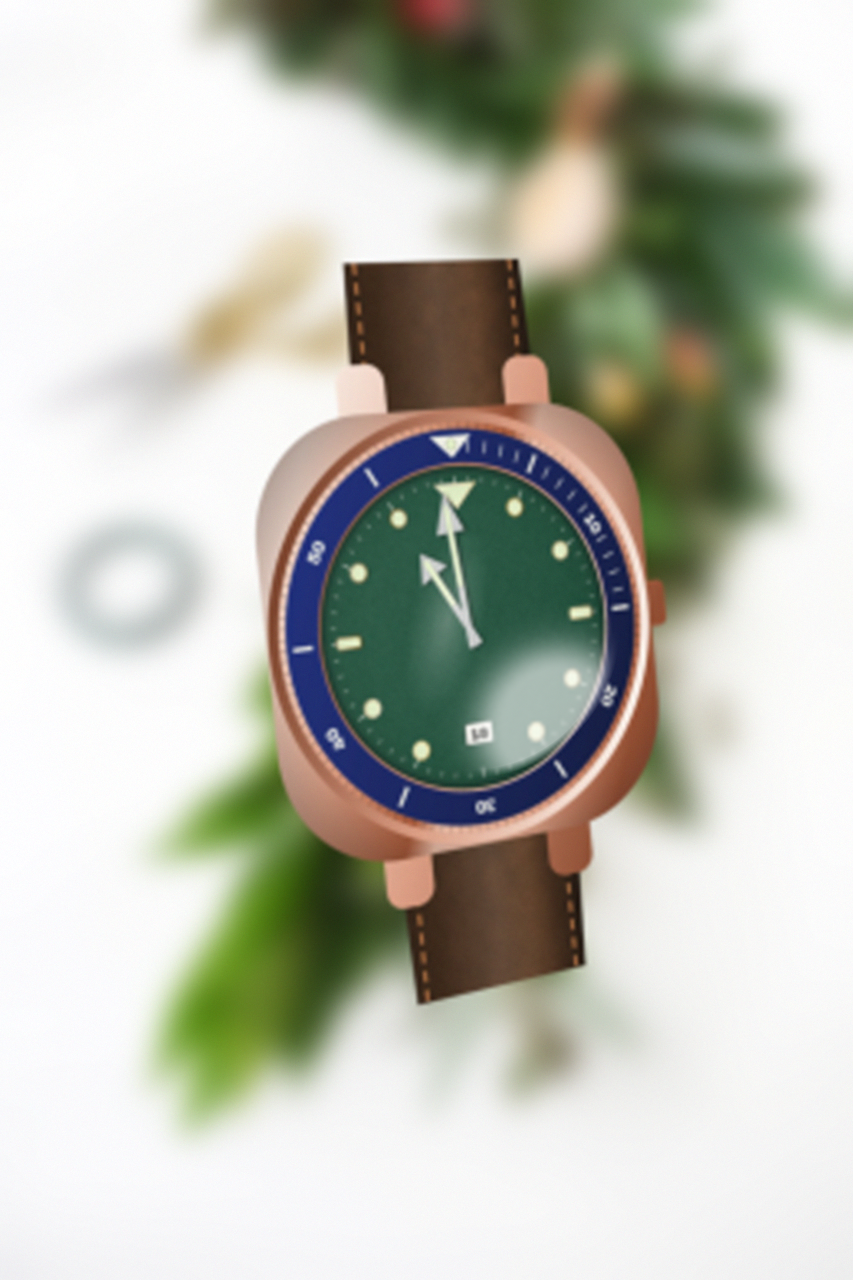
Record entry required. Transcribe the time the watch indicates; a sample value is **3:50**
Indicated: **10:59**
